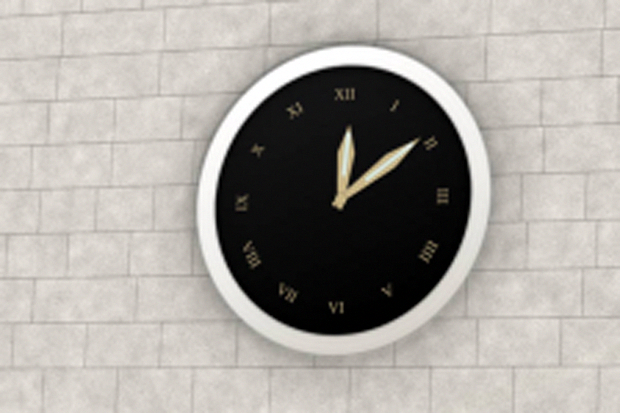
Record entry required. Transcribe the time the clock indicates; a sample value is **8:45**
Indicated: **12:09**
